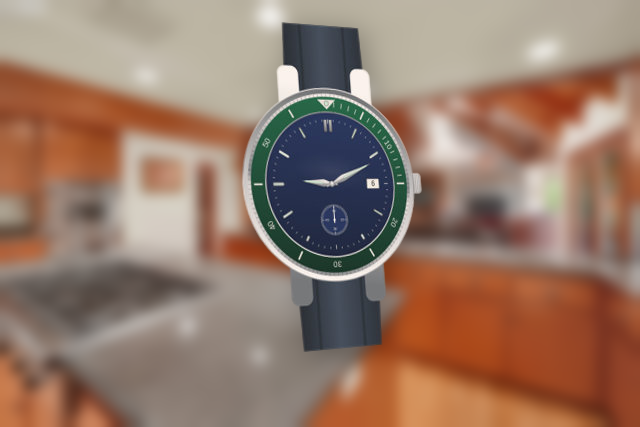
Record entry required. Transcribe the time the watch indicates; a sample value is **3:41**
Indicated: **9:11**
